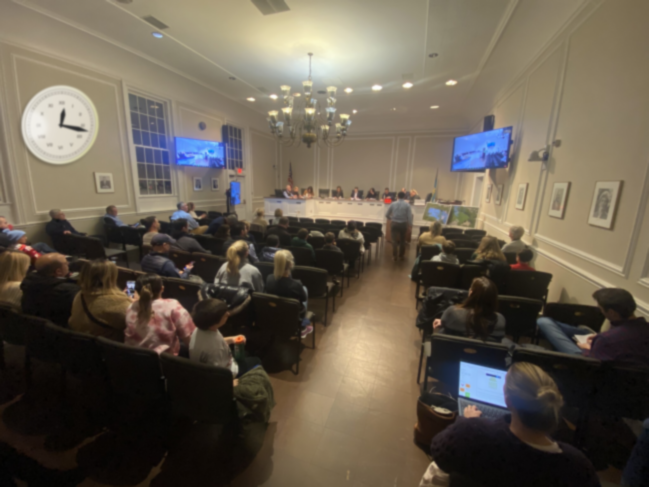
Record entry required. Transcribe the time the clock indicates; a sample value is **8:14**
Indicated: **12:17**
